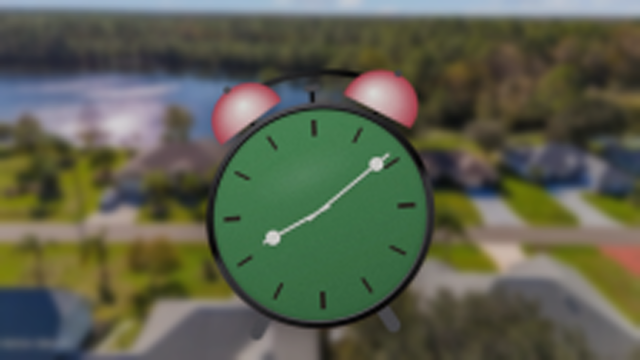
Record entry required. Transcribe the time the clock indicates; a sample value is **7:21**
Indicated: **8:09**
